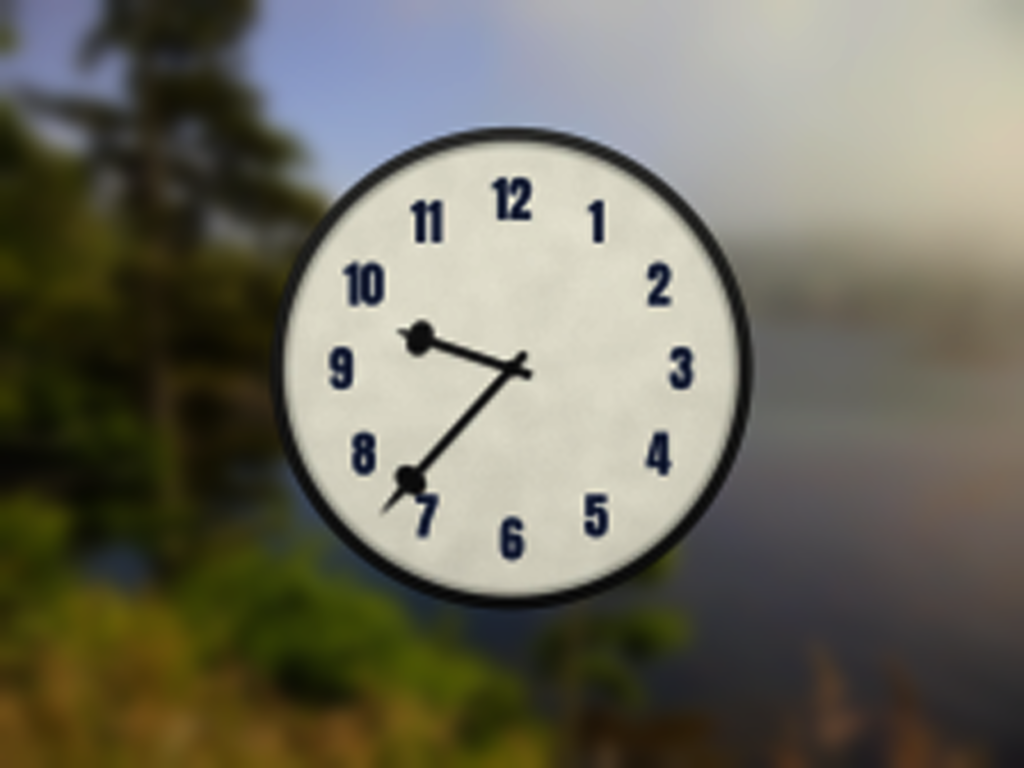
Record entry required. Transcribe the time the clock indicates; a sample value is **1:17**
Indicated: **9:37**
